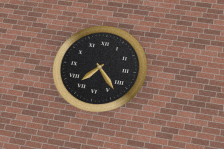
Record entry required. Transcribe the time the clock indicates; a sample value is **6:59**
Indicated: **7:23**
